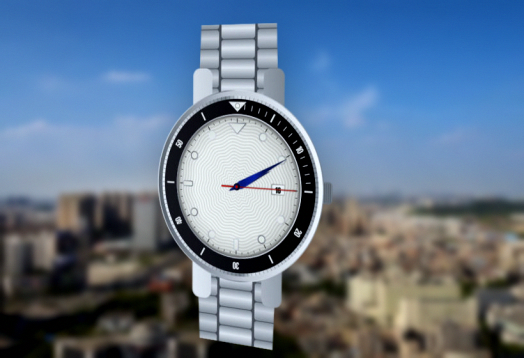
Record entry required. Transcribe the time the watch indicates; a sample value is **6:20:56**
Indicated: **2:10:15**
